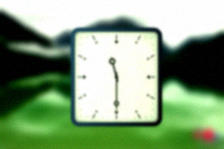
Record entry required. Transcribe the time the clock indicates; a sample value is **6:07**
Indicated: **11:30**
